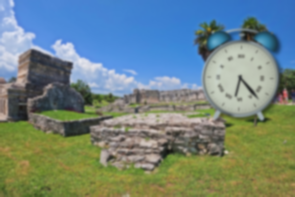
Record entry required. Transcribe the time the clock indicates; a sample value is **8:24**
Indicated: **6:23**
